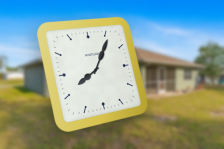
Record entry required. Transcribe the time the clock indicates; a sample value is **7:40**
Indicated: **8:06**
